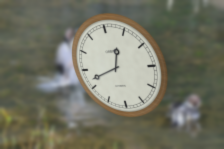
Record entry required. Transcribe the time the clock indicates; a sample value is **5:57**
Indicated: **12:42**
